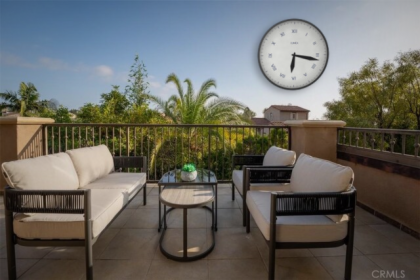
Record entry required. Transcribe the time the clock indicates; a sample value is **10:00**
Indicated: **6:17**
